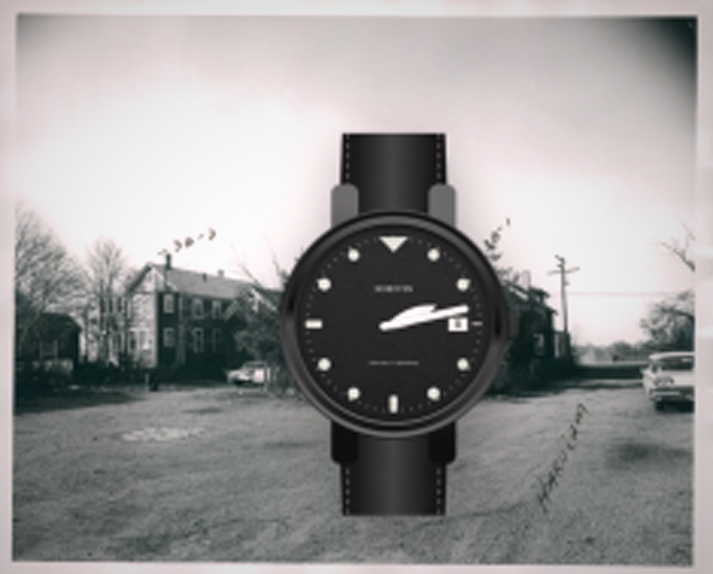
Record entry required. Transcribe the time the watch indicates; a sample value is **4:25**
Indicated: **2:13**
